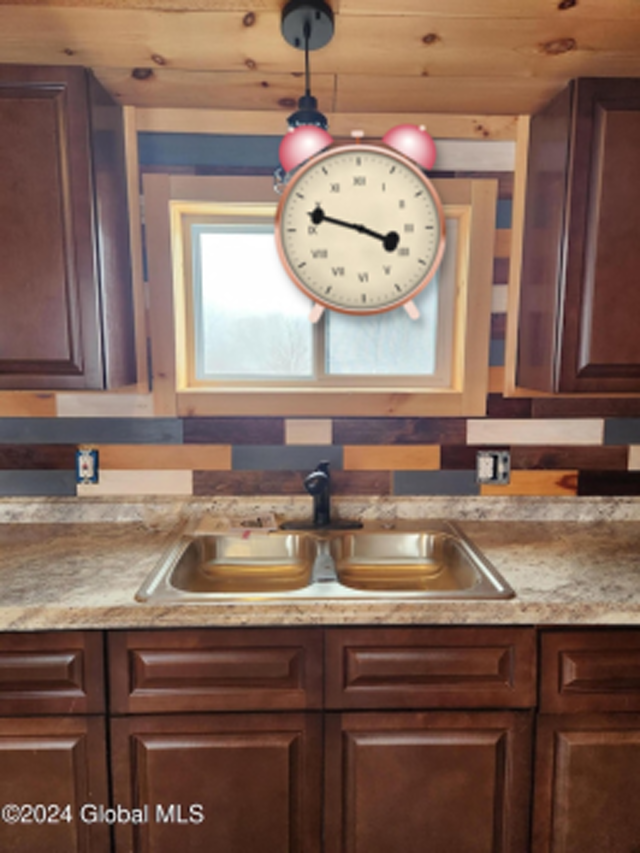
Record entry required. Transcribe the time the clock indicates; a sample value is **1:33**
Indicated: **3:48**
